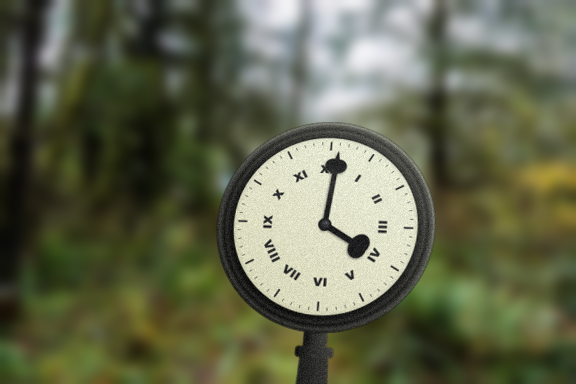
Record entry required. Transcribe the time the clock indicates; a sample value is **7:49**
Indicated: **4:01**
